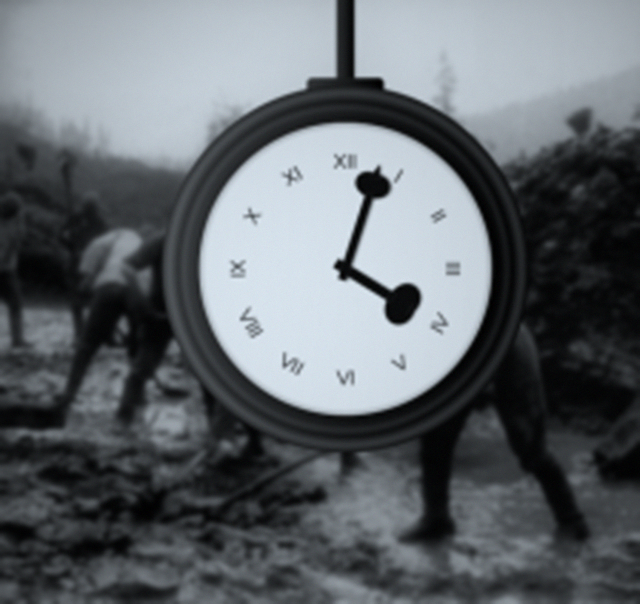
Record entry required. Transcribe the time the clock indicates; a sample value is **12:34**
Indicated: **4:03**
